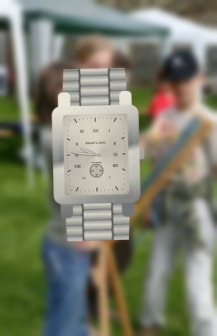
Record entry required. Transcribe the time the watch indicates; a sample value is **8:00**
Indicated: **9:46**
